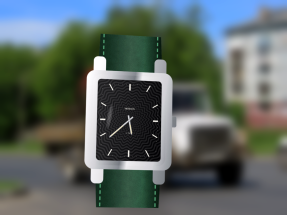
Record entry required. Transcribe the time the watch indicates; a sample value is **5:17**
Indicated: **5:38**
